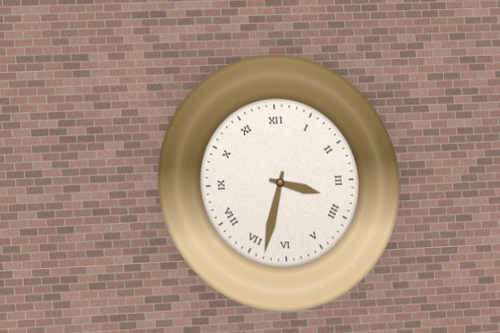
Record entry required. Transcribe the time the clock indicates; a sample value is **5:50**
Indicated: **3:33**
